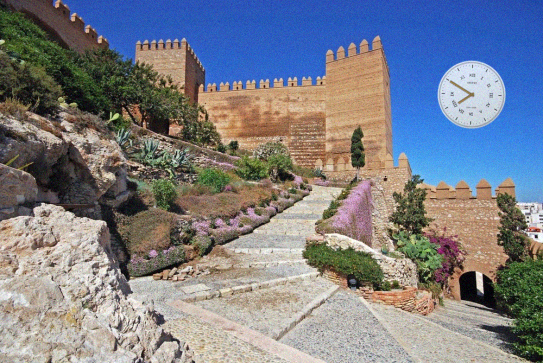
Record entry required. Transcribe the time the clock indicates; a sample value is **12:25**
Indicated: **7:50**
